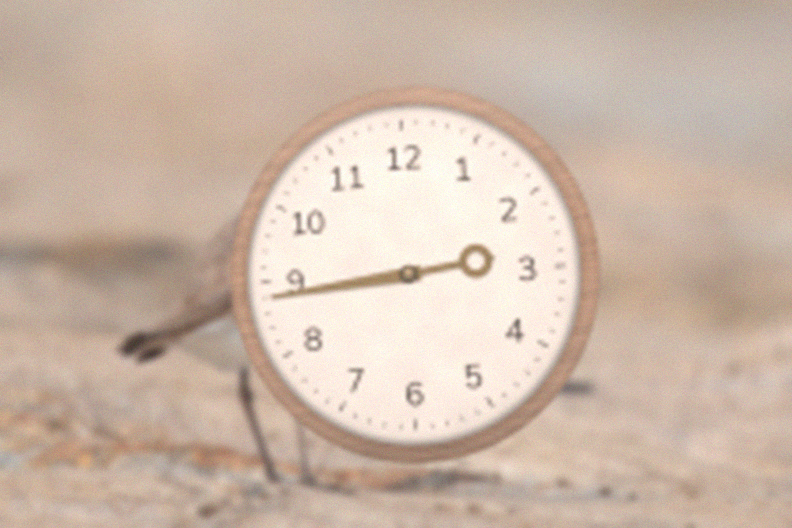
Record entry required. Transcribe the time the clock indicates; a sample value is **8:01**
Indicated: **2:44**
